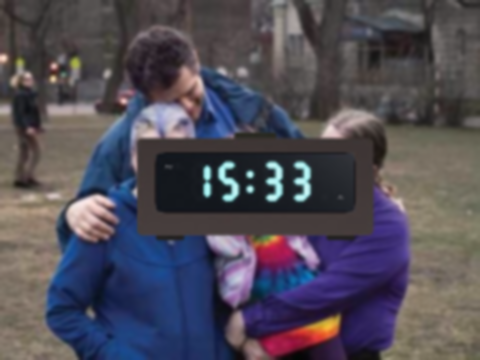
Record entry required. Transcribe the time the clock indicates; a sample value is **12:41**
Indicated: **15:33**
